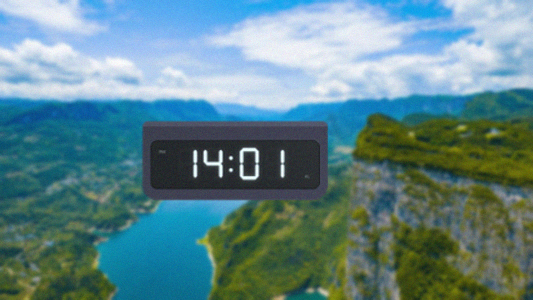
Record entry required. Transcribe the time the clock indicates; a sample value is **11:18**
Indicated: **14:01**
